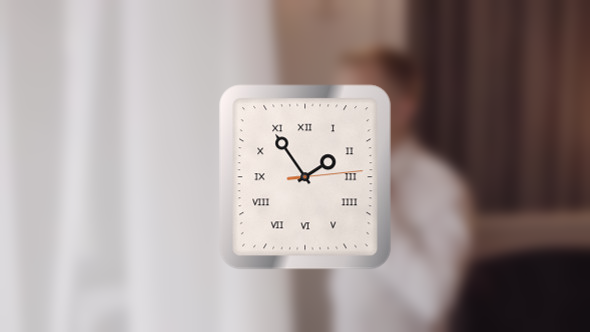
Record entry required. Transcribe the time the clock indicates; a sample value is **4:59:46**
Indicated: **1:54:14**
